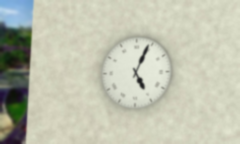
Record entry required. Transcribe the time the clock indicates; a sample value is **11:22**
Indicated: **5:04**
